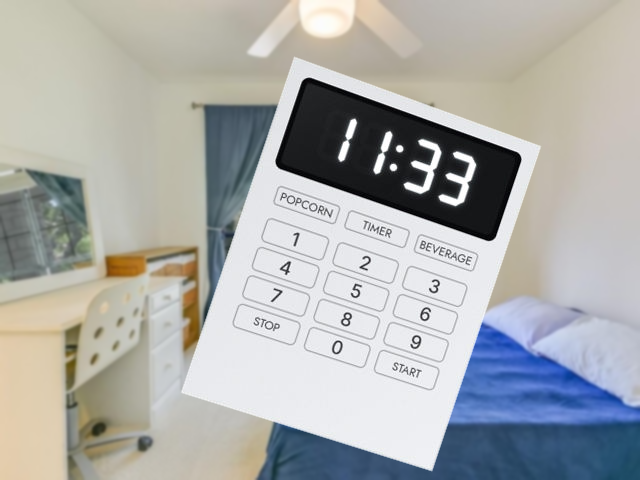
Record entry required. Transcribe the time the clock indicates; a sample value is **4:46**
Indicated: **11:33**
